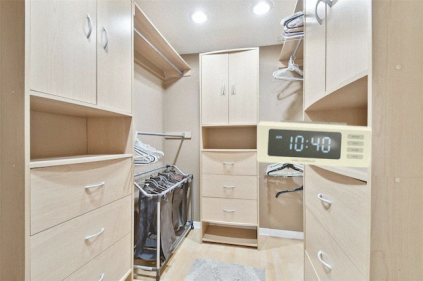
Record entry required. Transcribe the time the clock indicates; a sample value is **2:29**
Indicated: **10:40**
